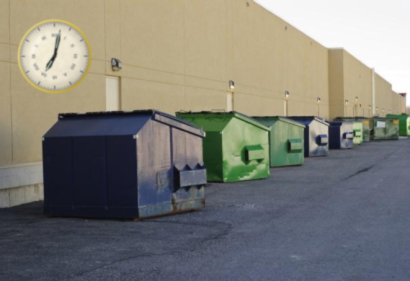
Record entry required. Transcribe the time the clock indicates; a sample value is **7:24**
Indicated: **7:02**
